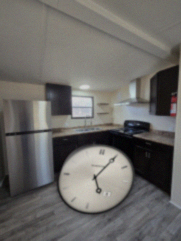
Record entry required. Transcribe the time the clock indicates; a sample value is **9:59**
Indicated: **5:05**
